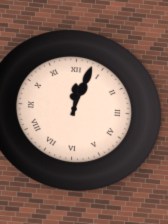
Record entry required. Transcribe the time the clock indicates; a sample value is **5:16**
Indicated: **12:03**
